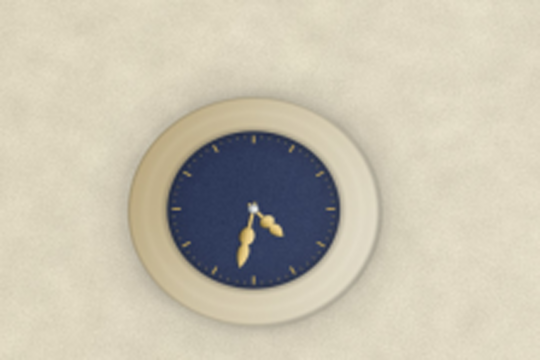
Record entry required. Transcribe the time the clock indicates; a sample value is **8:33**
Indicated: **4:32**
